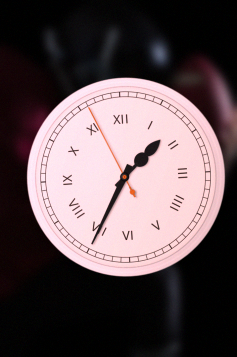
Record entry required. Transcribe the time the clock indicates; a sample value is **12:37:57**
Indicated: **1:34:56**
